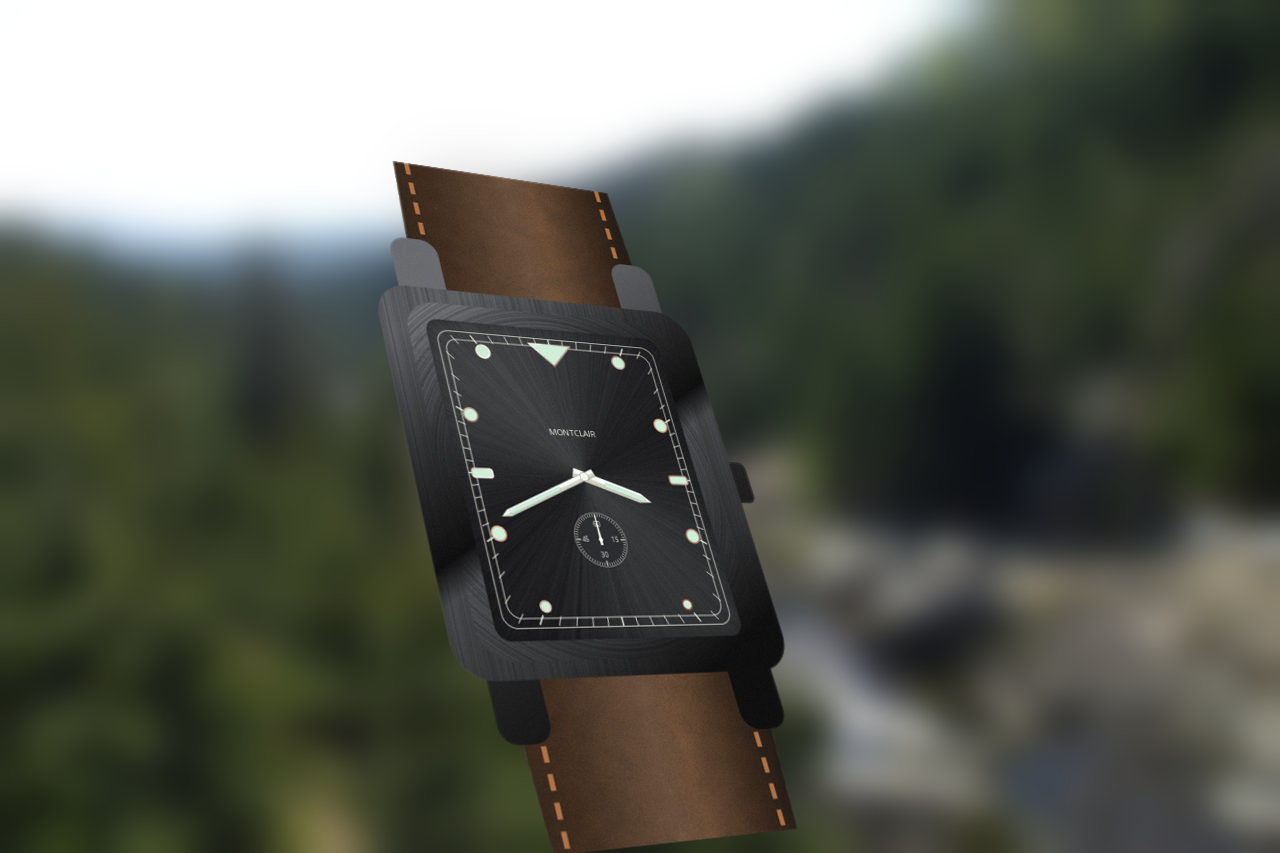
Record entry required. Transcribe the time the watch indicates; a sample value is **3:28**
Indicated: **3:41**
